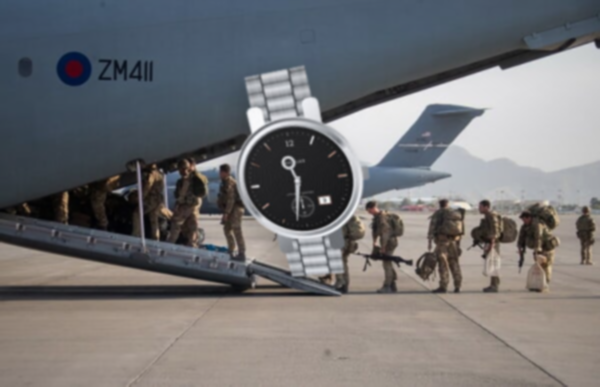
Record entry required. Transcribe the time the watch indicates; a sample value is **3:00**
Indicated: **11:32**
